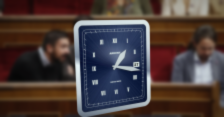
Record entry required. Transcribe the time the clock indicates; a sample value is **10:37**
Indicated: **1:17**
